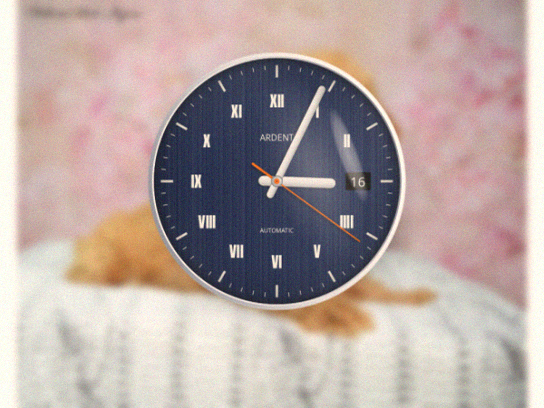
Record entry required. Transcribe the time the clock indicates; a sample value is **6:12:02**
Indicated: **3:04:21**
